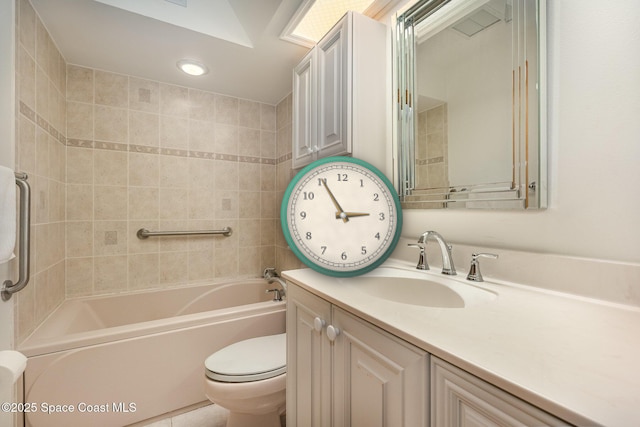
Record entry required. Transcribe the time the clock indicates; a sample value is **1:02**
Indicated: **2:55**
